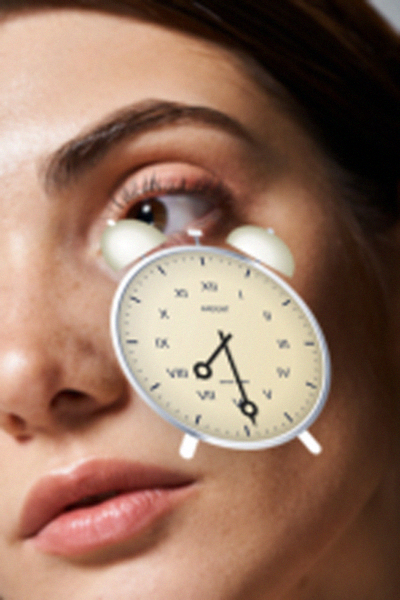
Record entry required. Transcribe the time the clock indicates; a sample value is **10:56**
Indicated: **7:29**
